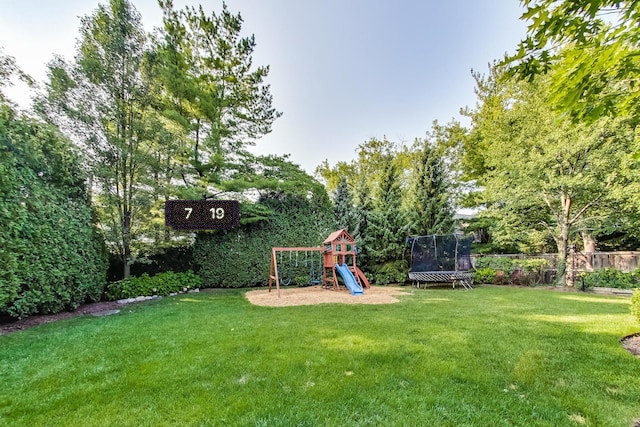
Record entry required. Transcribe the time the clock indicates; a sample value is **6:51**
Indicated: **7:19**
